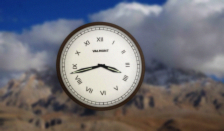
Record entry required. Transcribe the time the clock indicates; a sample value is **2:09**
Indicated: **3:43**
